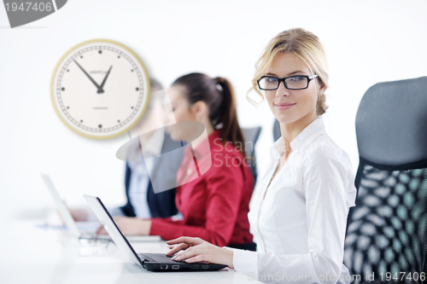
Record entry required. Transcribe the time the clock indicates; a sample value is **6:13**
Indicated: **12:53**
